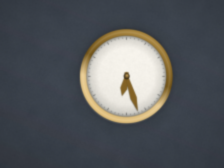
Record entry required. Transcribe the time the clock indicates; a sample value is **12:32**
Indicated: **6:27**
